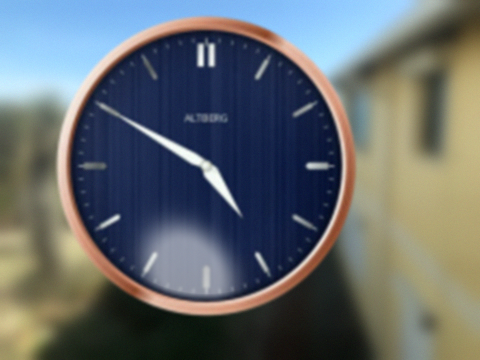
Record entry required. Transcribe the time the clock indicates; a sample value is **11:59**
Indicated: **4:50**
